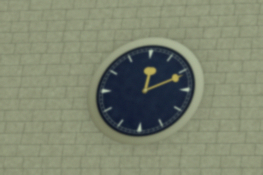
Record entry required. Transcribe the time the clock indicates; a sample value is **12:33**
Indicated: **12:11**
